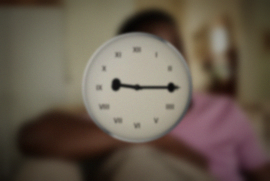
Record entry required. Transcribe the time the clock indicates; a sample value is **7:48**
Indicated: **9:15**
